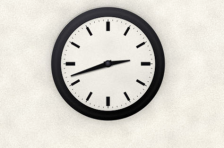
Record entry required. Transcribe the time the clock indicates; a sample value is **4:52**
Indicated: **2:42**
